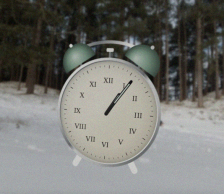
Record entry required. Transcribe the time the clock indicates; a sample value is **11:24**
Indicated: **1:06**
